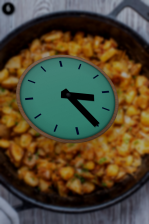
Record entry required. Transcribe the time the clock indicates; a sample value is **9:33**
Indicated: **3:25**
